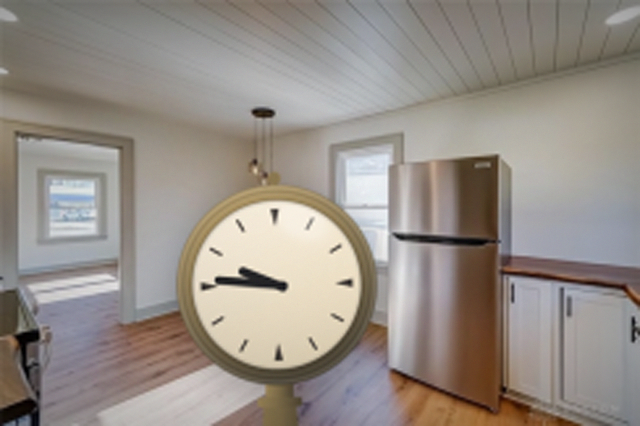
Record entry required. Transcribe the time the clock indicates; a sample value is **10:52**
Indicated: **9:46**
